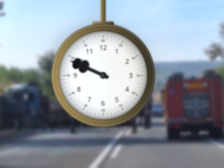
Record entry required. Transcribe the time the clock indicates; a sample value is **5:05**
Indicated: **9:49**
